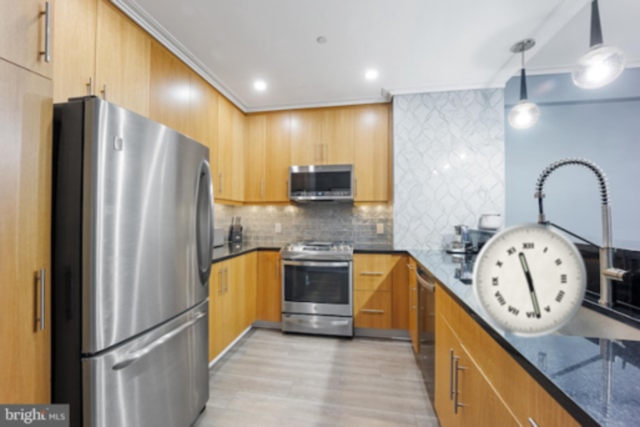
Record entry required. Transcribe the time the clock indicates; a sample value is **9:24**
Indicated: **11:28**
